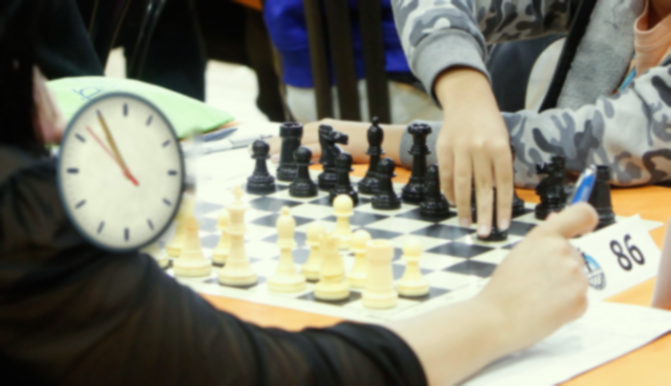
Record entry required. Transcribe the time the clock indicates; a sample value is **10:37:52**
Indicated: **10:54:52**
